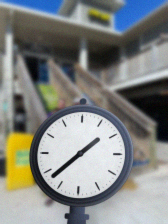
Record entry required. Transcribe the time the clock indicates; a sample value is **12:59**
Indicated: **1:38**
